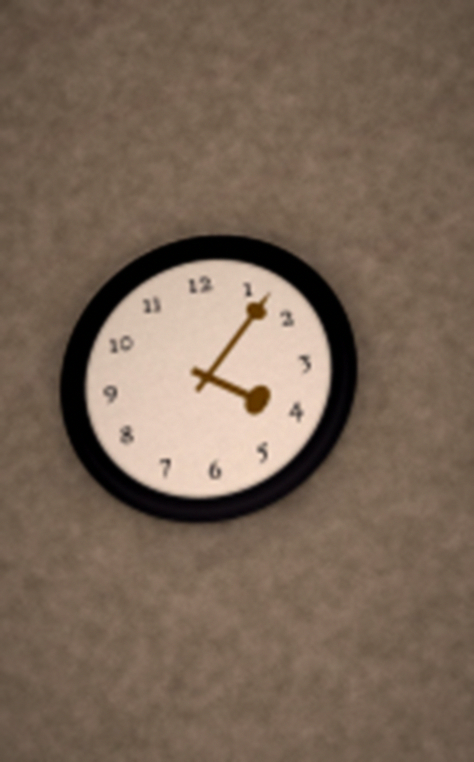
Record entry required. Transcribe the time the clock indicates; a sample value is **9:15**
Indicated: **4:07**
